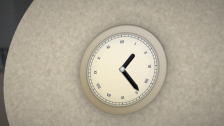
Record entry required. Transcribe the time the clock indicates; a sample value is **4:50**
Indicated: **1:24**
